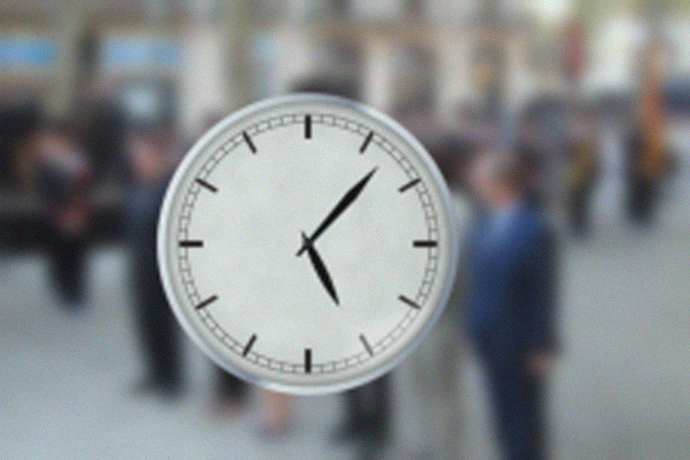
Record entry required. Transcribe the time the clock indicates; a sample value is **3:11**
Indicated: **5:07**
